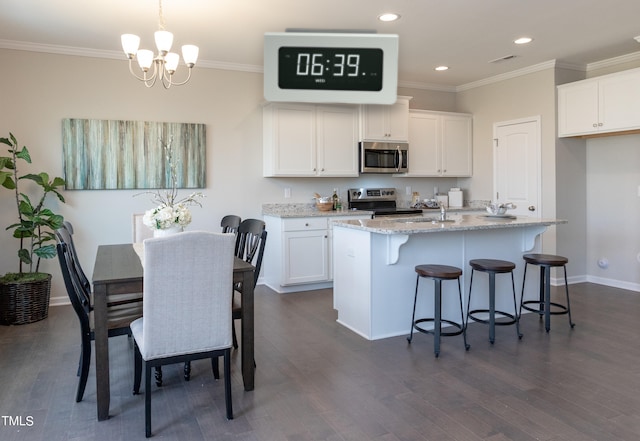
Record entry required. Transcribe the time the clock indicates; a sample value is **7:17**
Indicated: **6:39**
